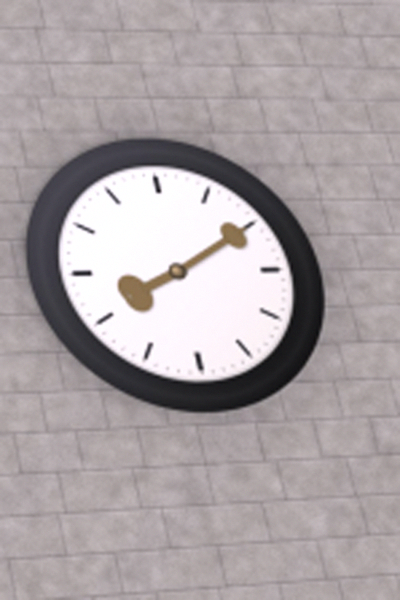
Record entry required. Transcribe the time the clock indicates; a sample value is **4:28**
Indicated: **8:10**
